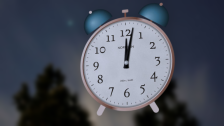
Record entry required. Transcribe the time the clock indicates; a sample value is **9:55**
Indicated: **12:02**
